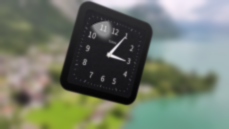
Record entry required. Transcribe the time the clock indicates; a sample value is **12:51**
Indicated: **3:05**
